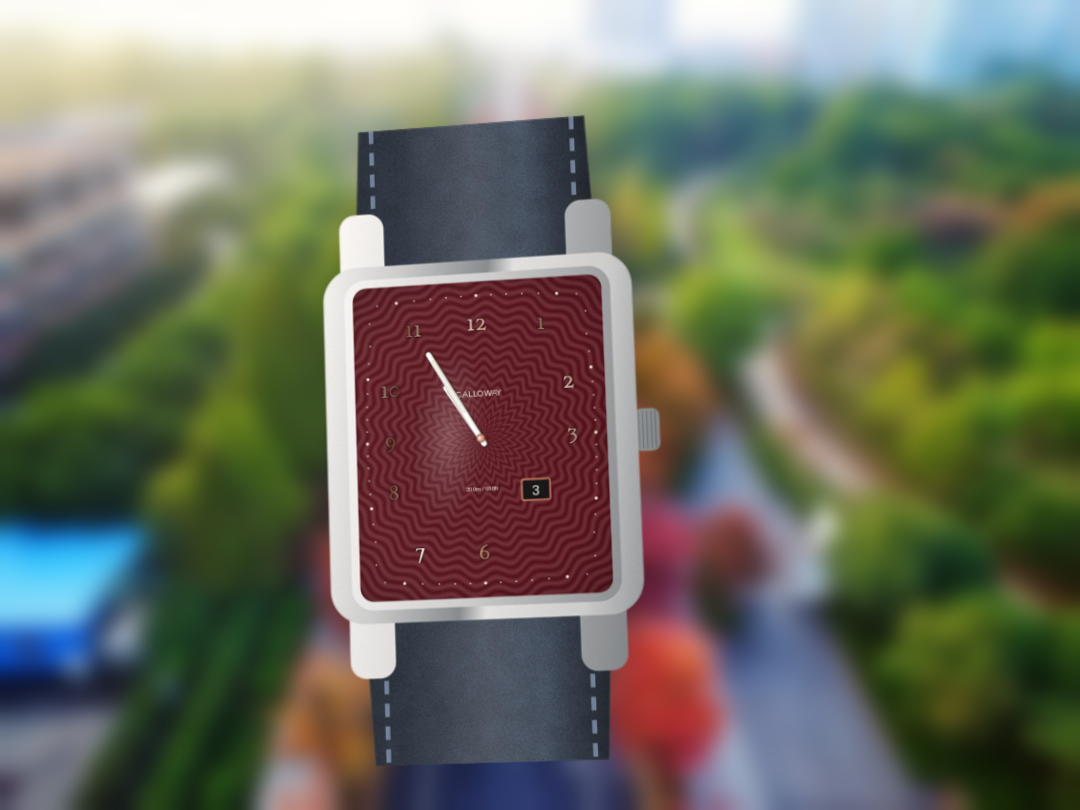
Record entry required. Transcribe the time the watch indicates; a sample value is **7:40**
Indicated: **10:55**
